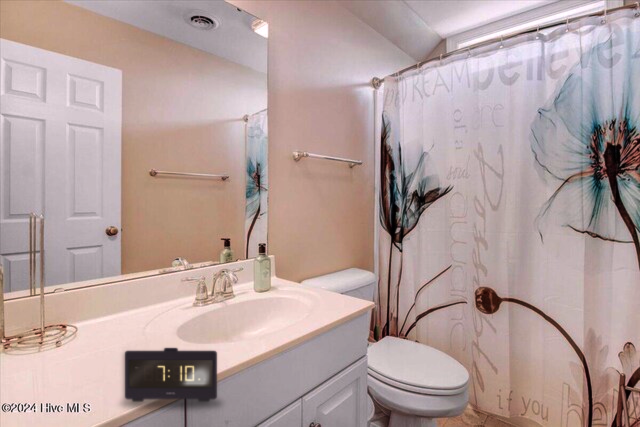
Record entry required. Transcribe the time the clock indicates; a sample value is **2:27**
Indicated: **7:10**
